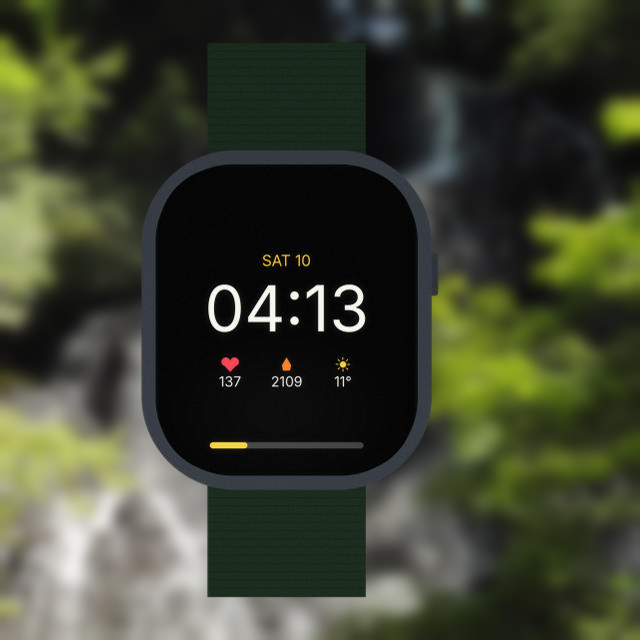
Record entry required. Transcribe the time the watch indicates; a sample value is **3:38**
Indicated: **4:13**
